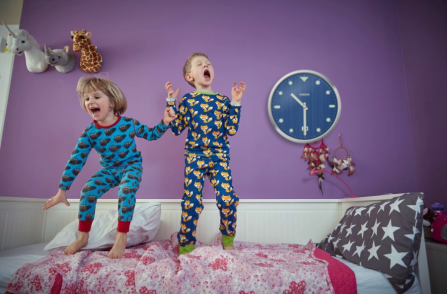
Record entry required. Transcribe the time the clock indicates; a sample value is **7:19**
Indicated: **10:30**
